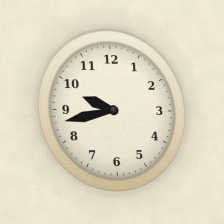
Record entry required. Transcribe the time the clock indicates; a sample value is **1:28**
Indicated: **9:43**
